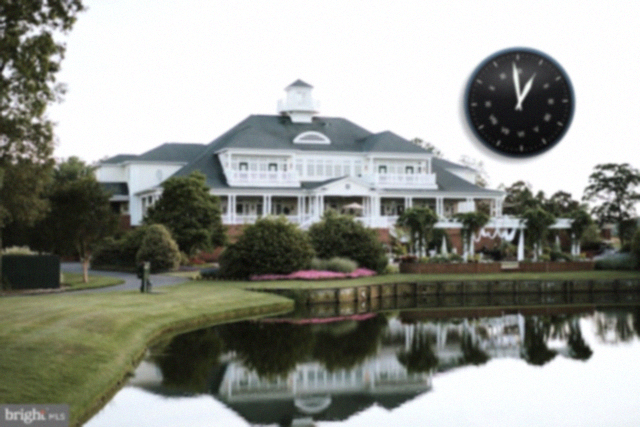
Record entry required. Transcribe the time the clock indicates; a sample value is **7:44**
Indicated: **12:59**
